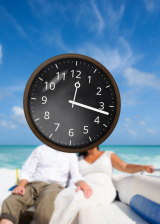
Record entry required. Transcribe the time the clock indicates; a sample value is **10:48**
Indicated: **12:17**
